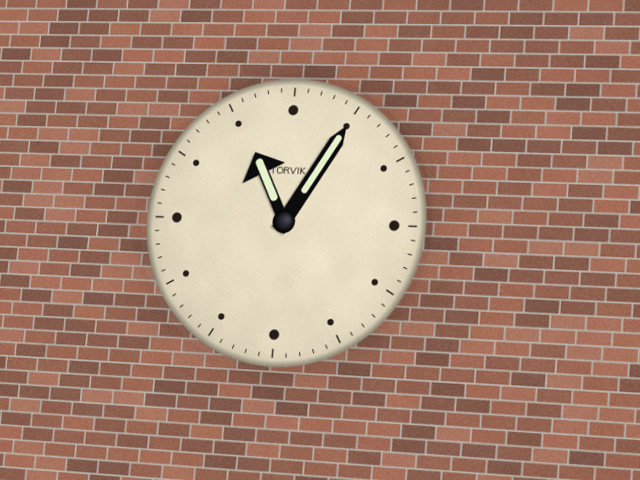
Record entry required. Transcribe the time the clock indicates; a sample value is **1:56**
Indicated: **11:05**
